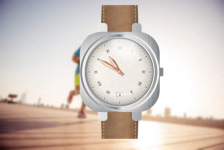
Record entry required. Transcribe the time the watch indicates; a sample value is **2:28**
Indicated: **10:50**
